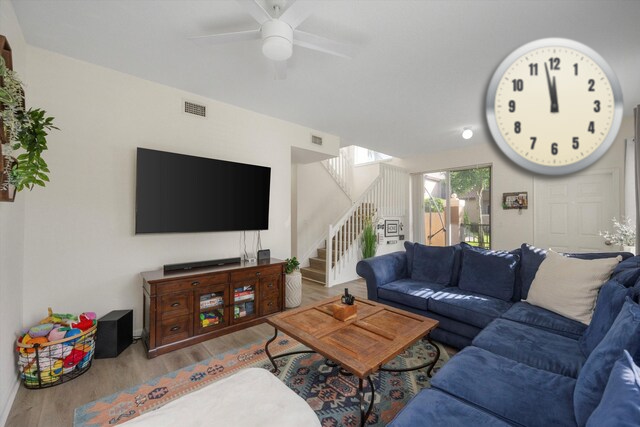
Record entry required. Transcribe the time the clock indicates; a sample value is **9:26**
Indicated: **11:58**
